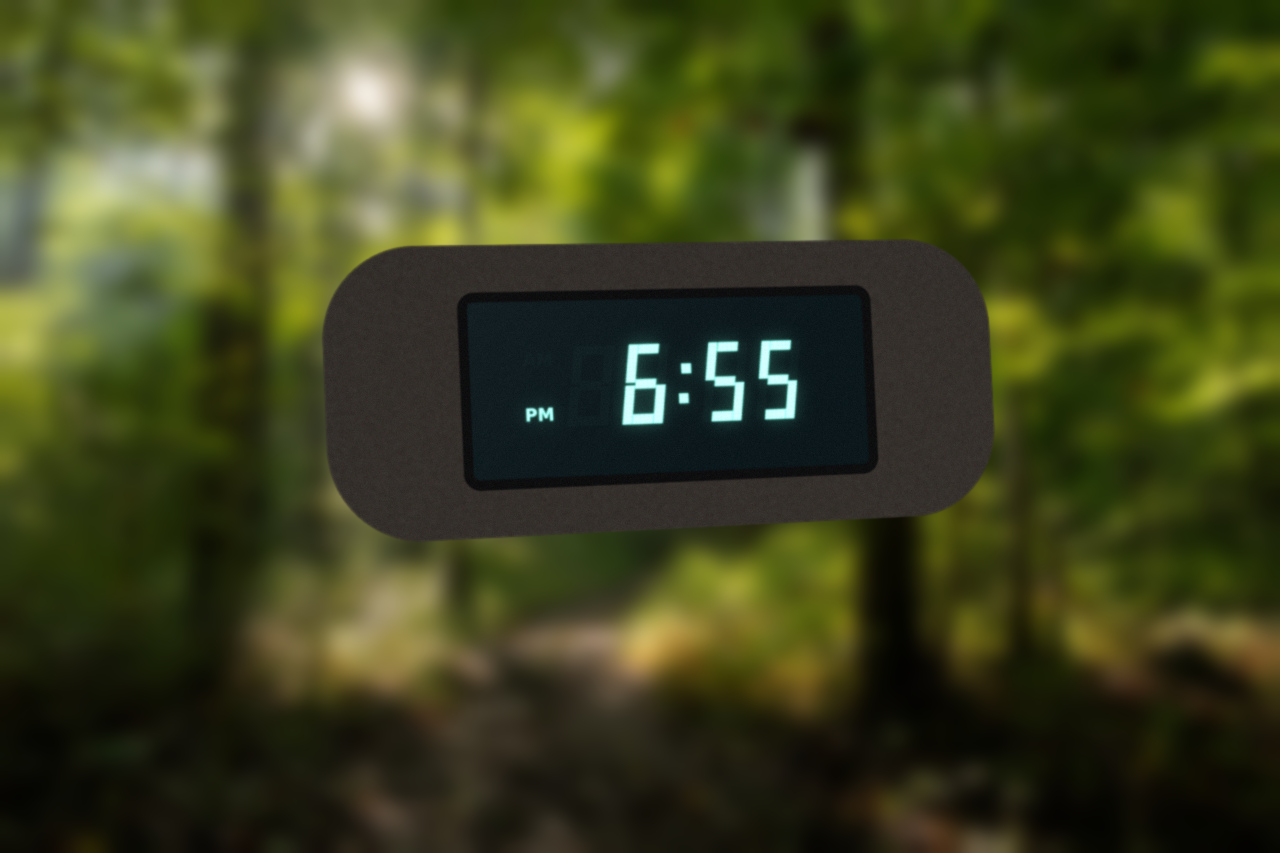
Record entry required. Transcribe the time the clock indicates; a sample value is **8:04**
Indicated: **6:55**
